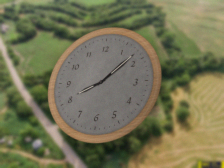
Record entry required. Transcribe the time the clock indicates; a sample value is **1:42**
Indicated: **8:08**
